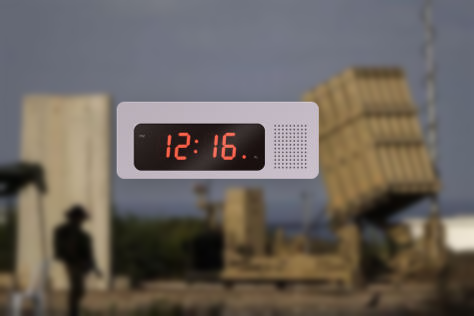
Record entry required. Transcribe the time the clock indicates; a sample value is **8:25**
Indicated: **12:16**
